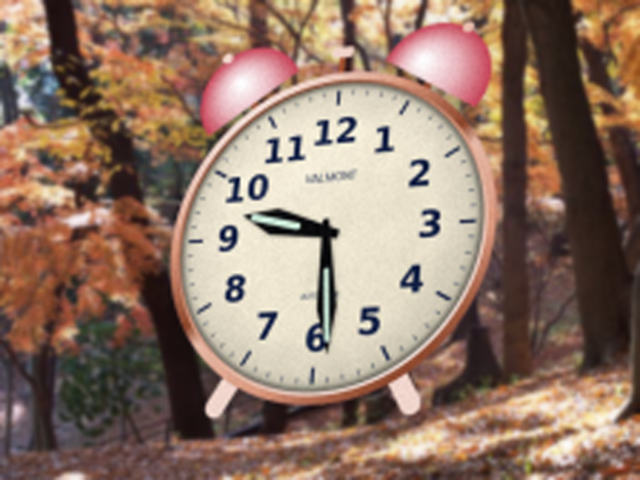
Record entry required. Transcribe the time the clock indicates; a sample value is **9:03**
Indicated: **9:29**
